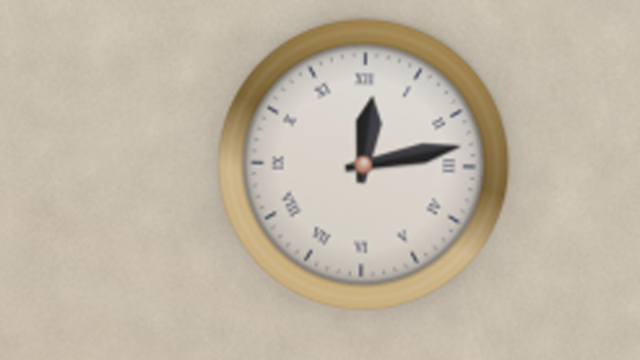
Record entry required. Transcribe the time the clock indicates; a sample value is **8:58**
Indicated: **12:13**
